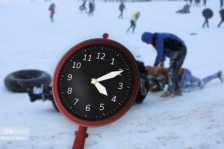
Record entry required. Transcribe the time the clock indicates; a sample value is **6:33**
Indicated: **4:10**
